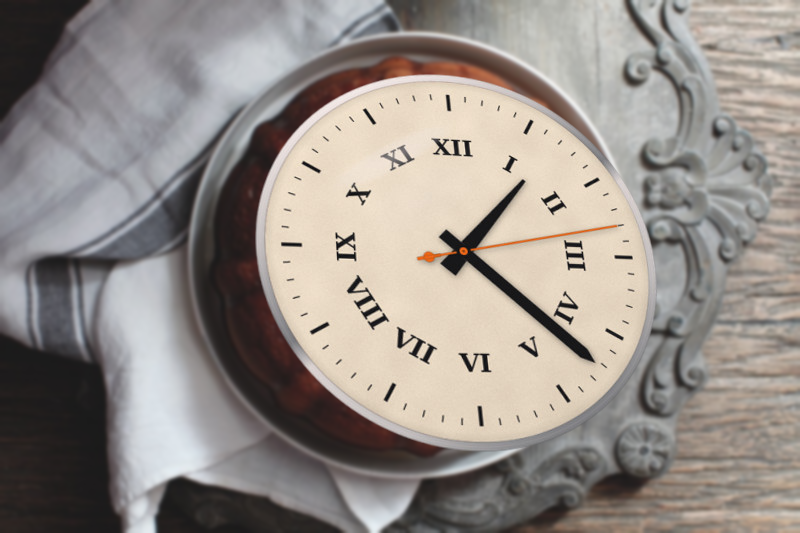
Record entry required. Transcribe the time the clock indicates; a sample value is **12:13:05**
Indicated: **1:22:13**
